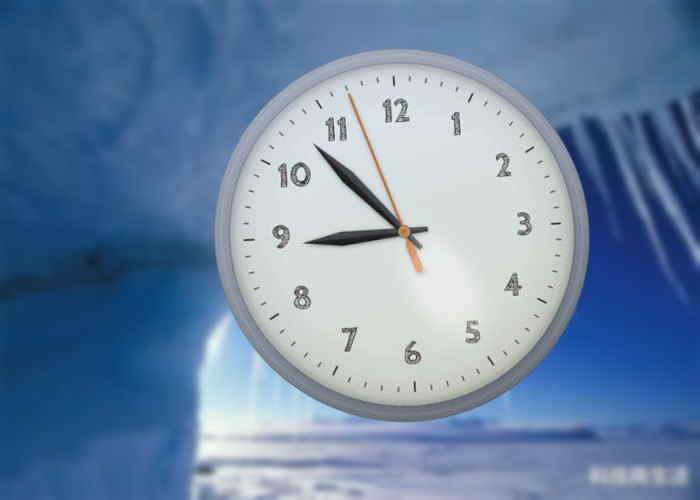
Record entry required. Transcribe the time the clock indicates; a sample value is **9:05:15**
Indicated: **8:52:57**
